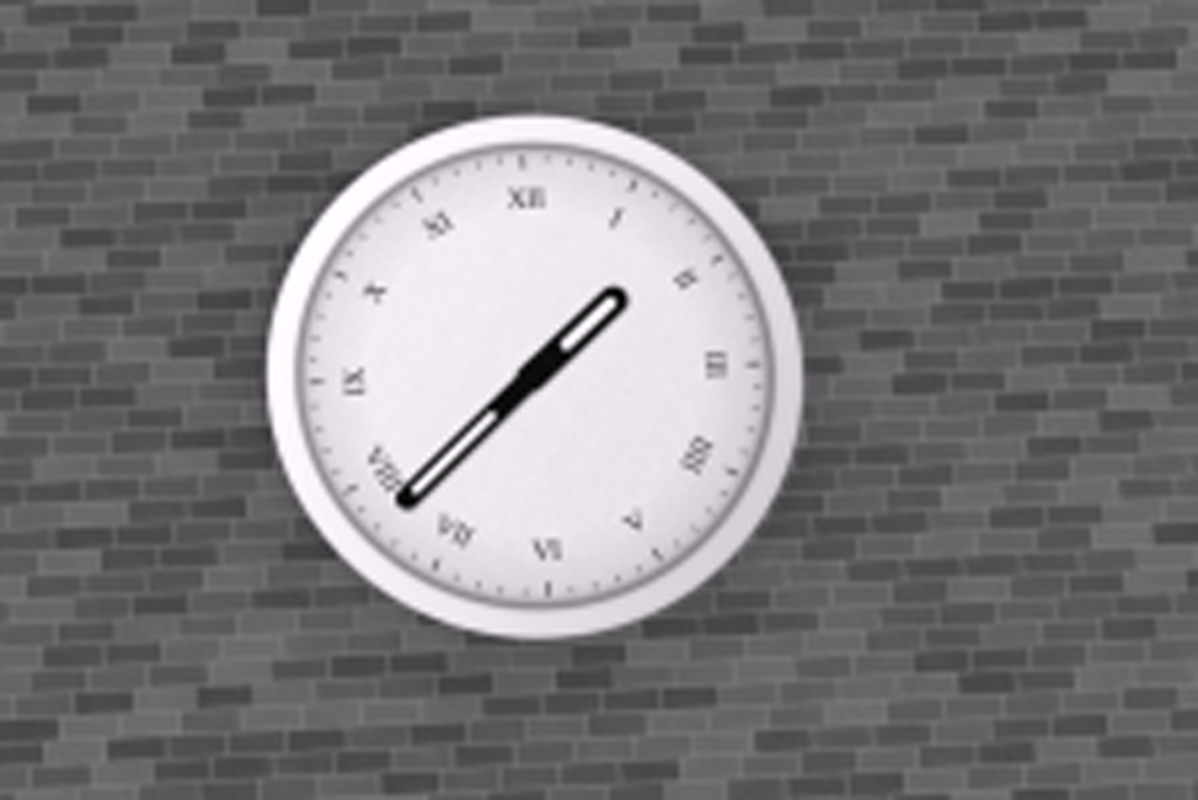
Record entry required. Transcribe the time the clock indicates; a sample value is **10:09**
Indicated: **1:38**
